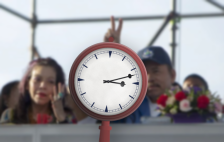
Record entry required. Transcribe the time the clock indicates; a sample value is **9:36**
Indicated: **3:12**
